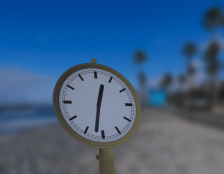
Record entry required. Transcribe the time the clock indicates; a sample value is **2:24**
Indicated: **12:32**
